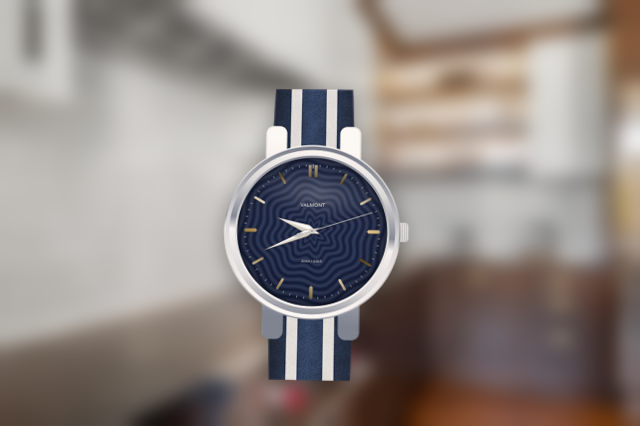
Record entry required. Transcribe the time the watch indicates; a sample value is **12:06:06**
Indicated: **9:41:12**
